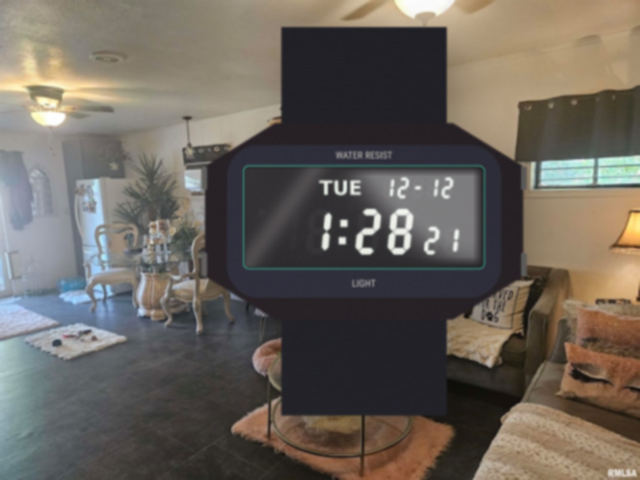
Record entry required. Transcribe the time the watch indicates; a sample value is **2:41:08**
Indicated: **1:28:21**
